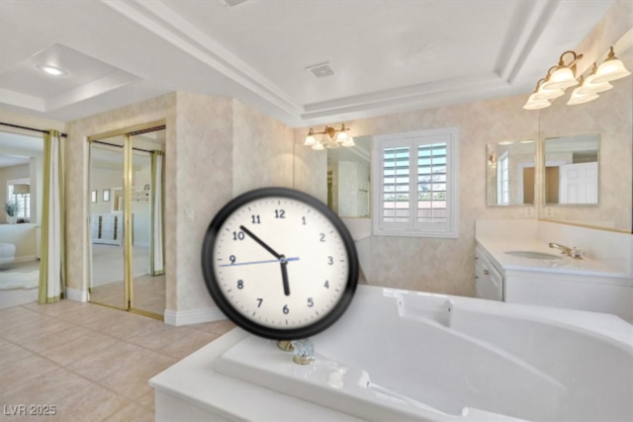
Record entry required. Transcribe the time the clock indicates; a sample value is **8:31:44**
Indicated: **5:51:44**
